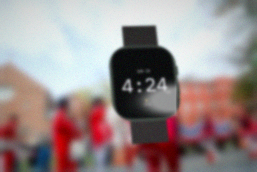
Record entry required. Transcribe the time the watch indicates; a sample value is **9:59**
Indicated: **4:24**
